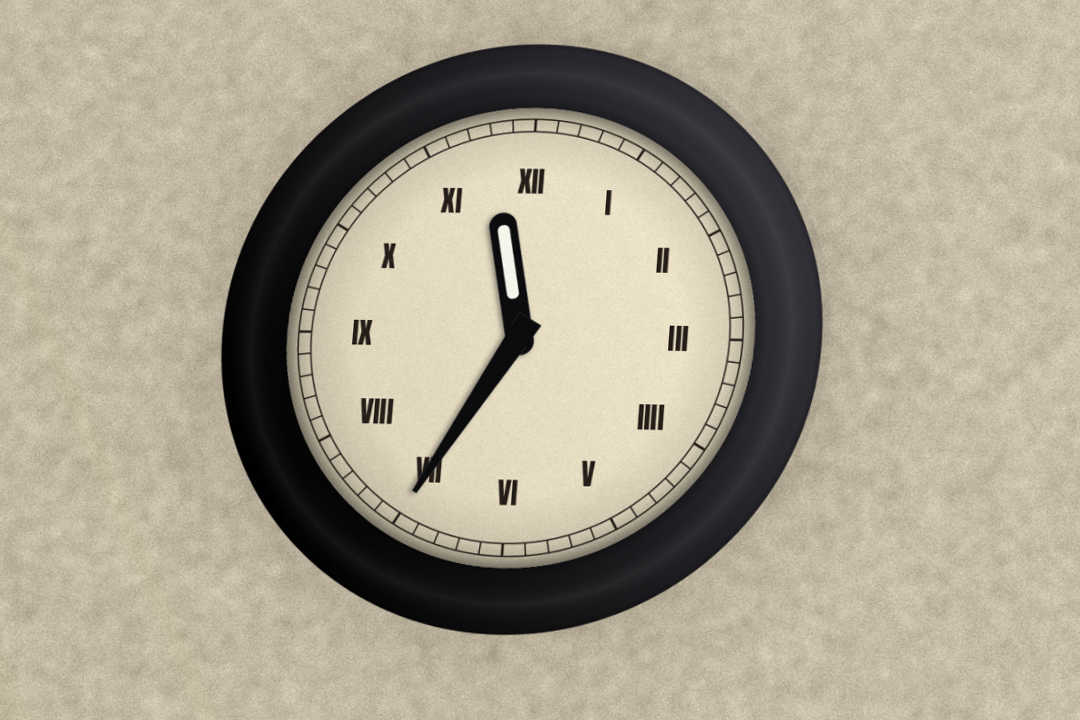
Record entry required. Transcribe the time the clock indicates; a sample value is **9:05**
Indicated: **11:35**
